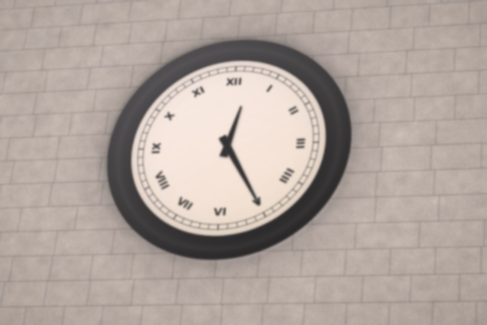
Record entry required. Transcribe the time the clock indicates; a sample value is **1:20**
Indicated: **12:25**
